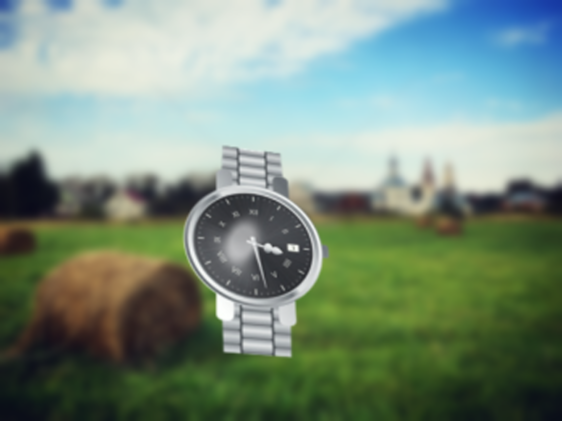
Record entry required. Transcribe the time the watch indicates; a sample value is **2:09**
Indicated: **3:28**
